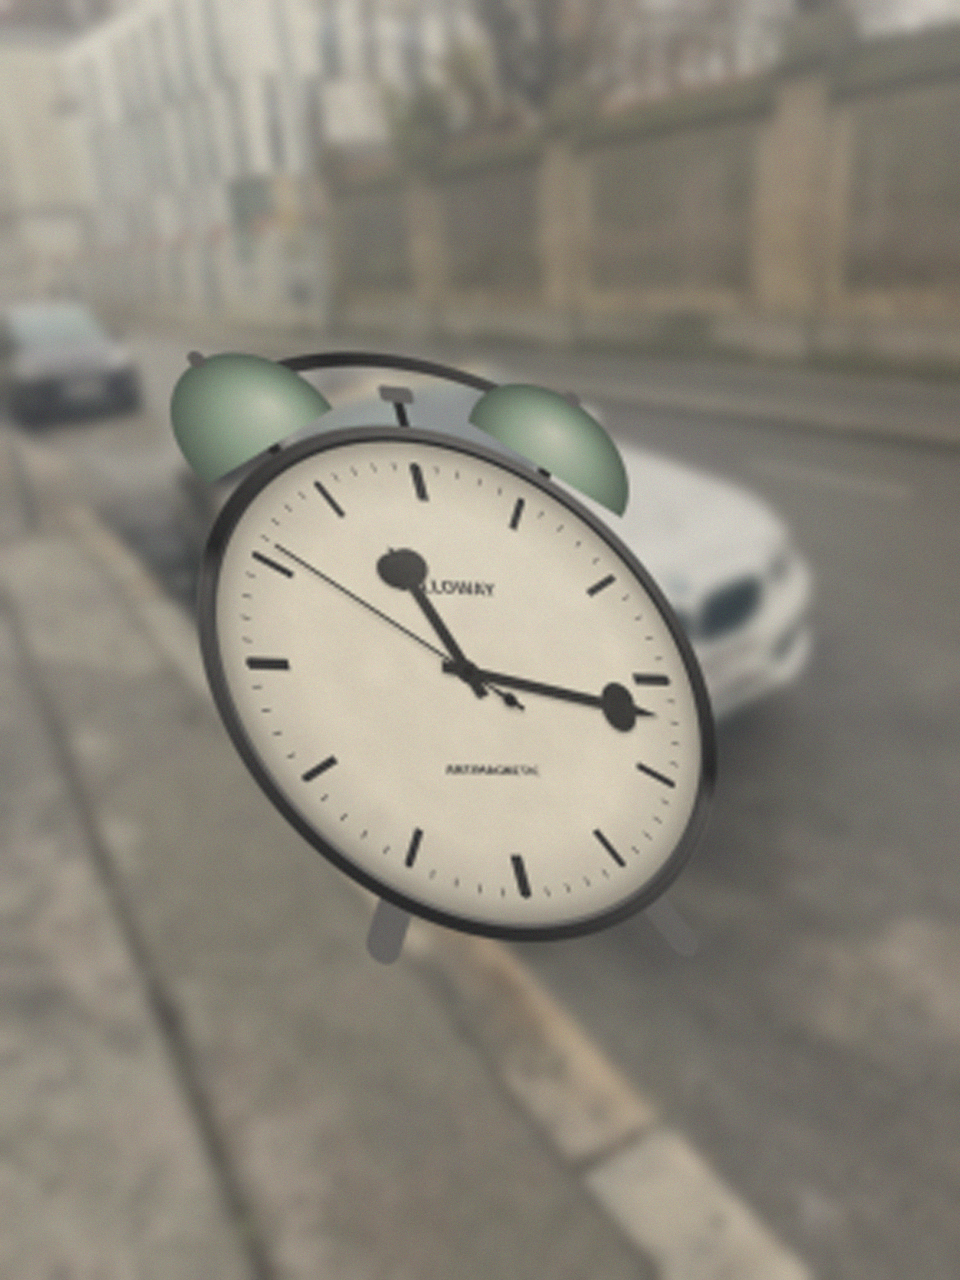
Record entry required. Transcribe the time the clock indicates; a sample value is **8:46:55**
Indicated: **11:16:51**
